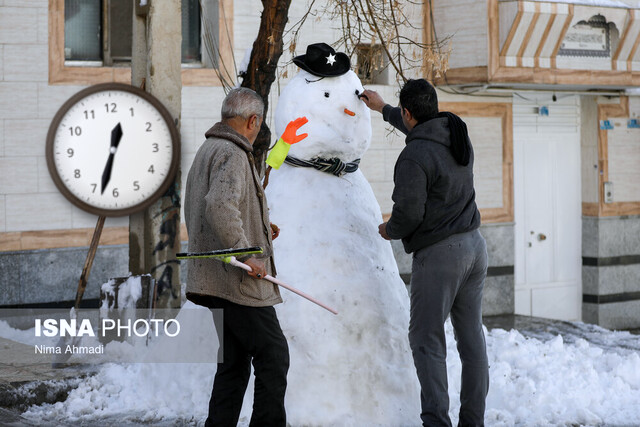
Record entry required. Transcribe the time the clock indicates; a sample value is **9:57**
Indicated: **12:33**
